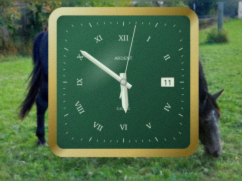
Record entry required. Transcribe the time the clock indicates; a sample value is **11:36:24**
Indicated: **5:51:02**
